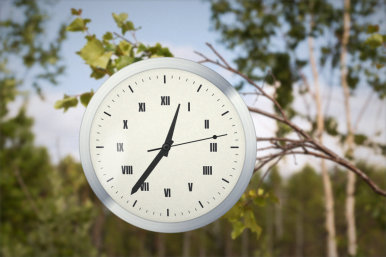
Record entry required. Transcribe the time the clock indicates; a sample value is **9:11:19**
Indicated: **12:36:13**
